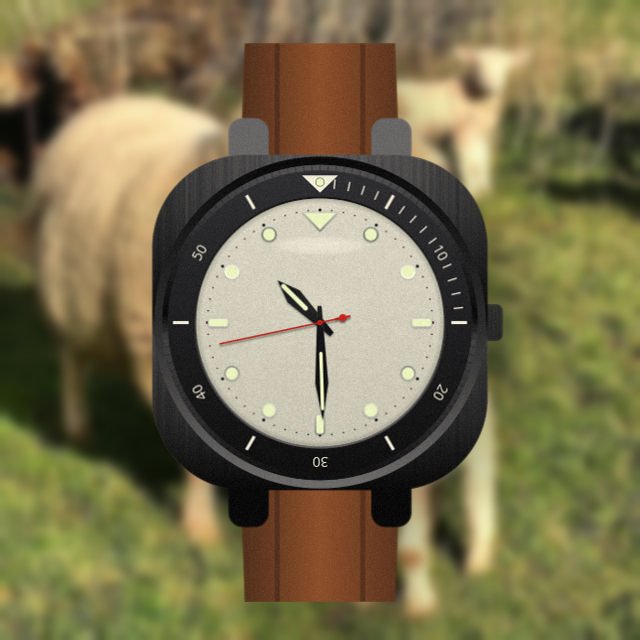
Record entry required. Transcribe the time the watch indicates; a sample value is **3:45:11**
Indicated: **10:29:43**
